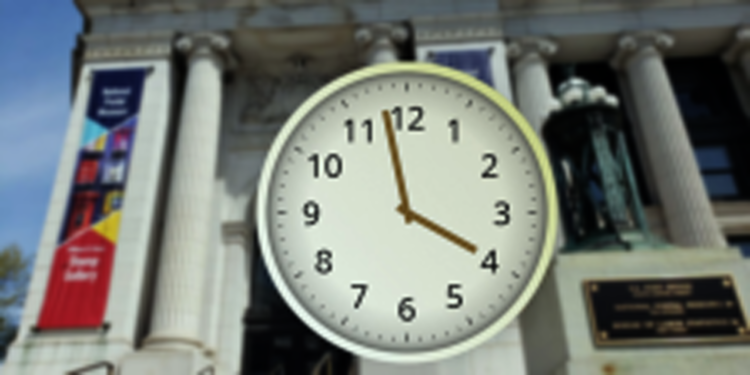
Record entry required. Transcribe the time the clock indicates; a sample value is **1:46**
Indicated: **3:58**
